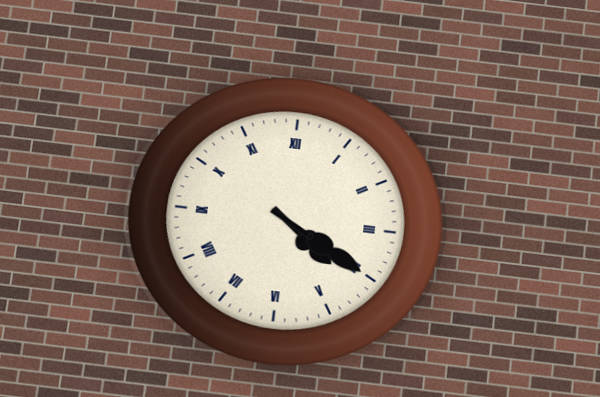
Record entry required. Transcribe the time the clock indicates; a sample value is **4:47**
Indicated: **4:20**
